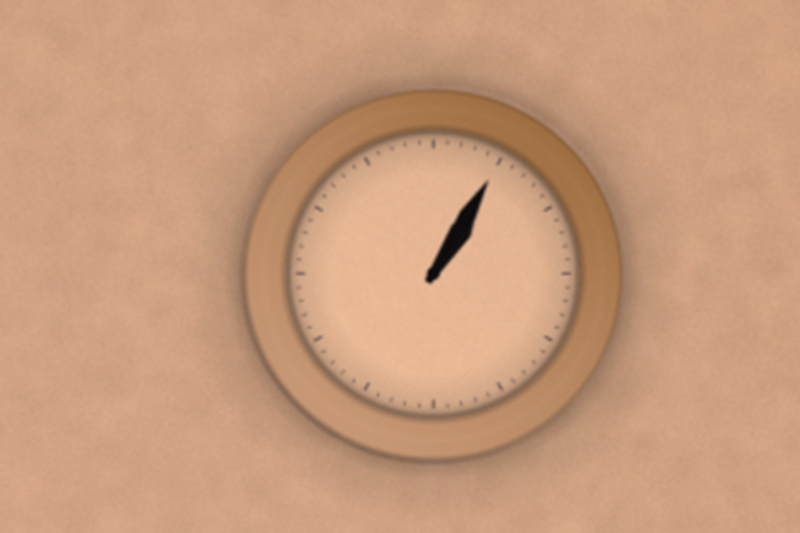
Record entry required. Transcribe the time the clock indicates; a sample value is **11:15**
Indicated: **1:05**
